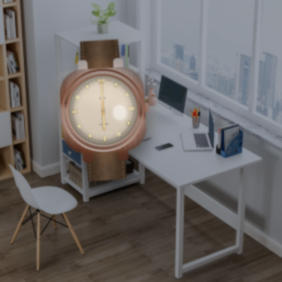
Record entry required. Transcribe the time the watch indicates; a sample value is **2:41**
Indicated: **6:00**
